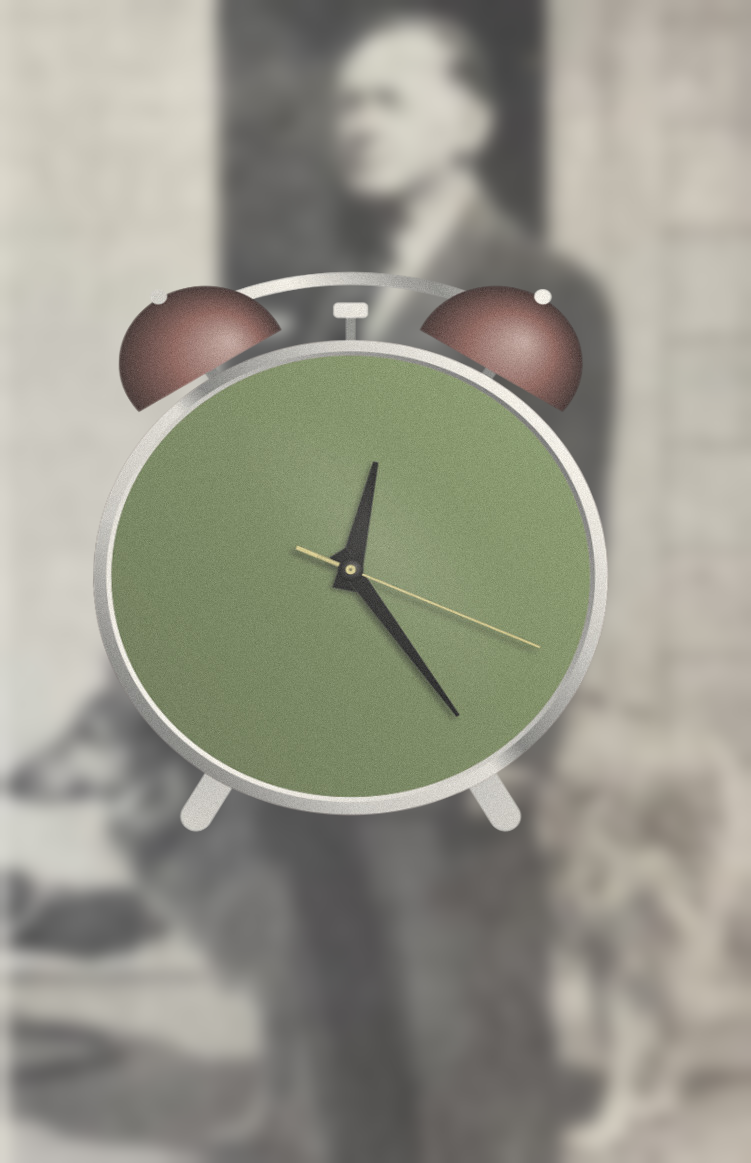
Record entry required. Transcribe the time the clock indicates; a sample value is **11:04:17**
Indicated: **12:24:19**
